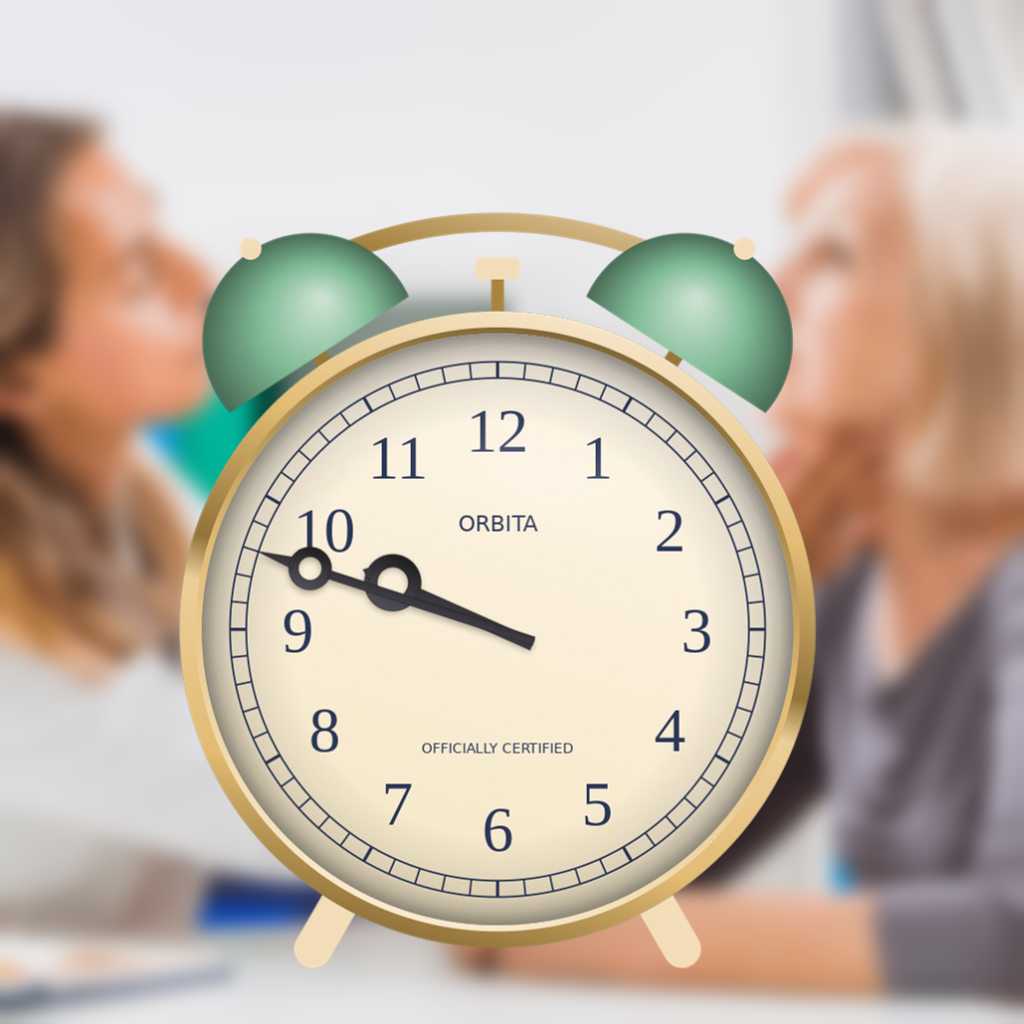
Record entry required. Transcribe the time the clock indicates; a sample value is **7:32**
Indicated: **9:48**
